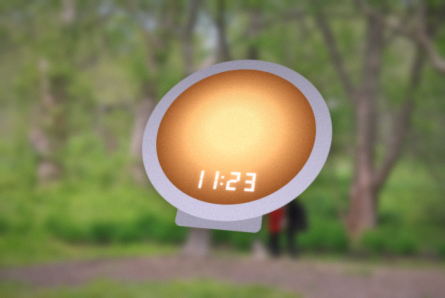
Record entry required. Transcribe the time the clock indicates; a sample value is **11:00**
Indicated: **11:23**
